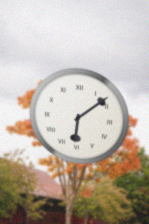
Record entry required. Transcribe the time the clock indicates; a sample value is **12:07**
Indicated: **6:08**
